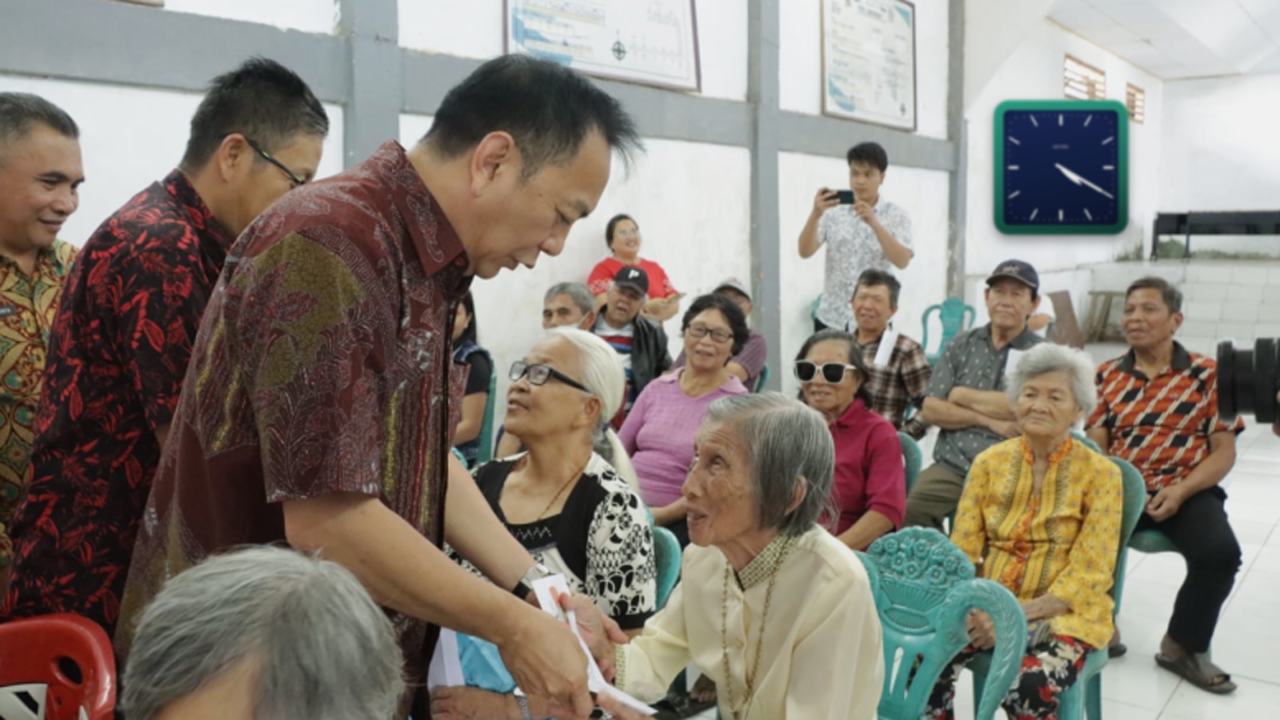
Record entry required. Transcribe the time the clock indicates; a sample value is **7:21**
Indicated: **4:20**
